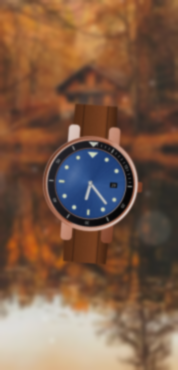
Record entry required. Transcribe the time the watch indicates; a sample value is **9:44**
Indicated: **6:23**
